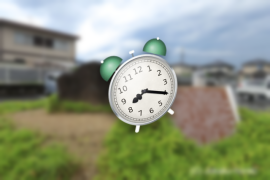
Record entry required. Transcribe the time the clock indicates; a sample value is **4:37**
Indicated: **8:20**
